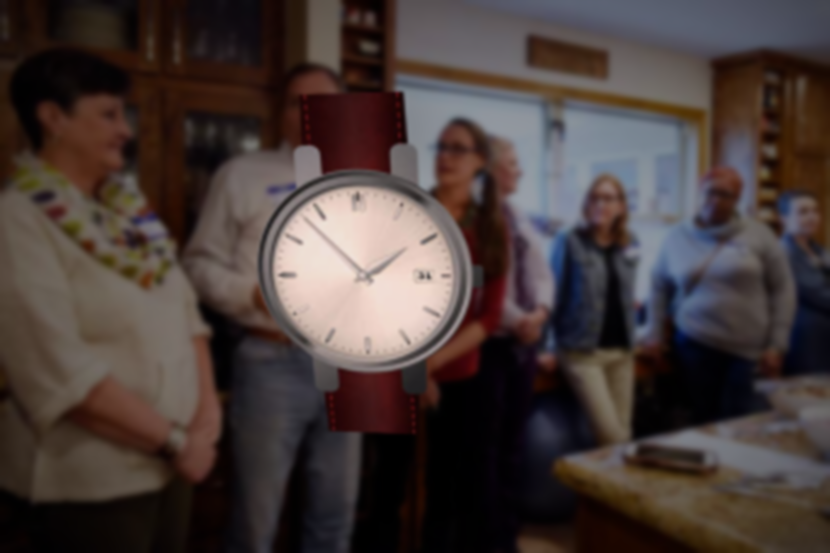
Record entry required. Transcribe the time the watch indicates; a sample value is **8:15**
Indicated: **1:53**
